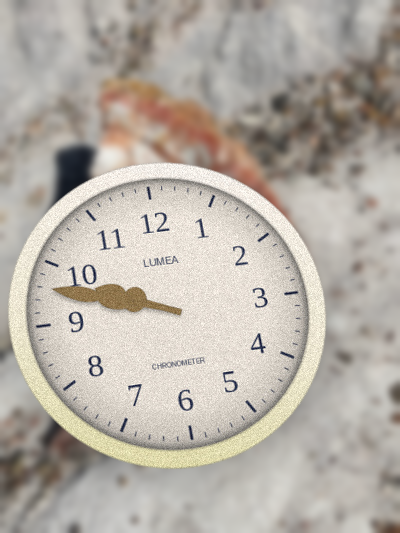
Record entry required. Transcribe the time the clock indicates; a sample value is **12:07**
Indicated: **9:48**
